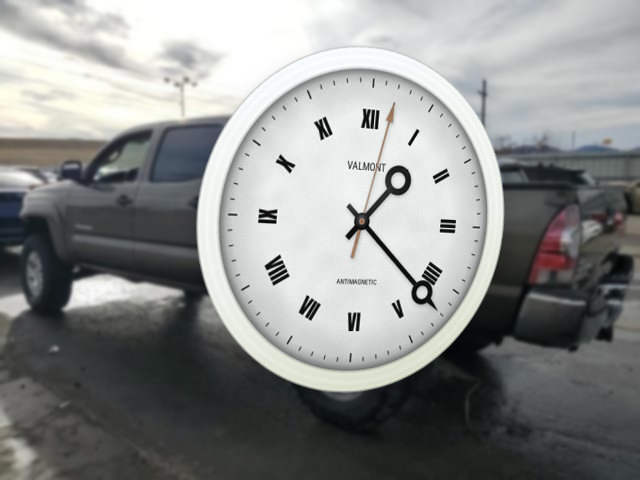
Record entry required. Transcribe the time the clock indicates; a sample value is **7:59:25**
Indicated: **1:22:02**
